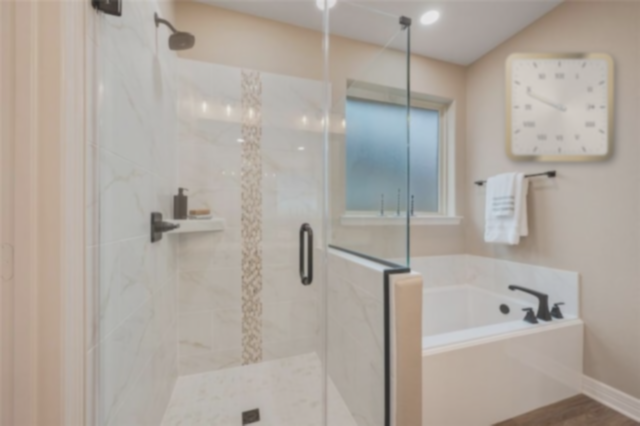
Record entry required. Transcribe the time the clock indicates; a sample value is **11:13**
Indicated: **9:49**
